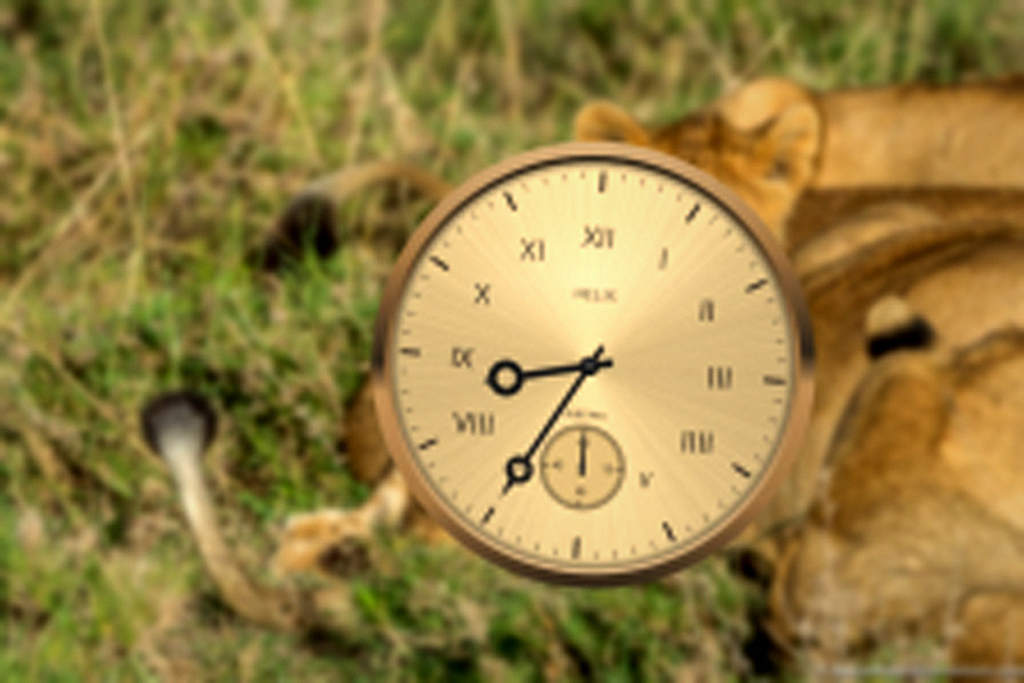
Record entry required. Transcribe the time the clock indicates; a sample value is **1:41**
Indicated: **8:35**
